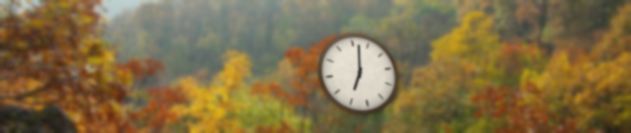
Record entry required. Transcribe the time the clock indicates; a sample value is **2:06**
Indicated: **7:02**
